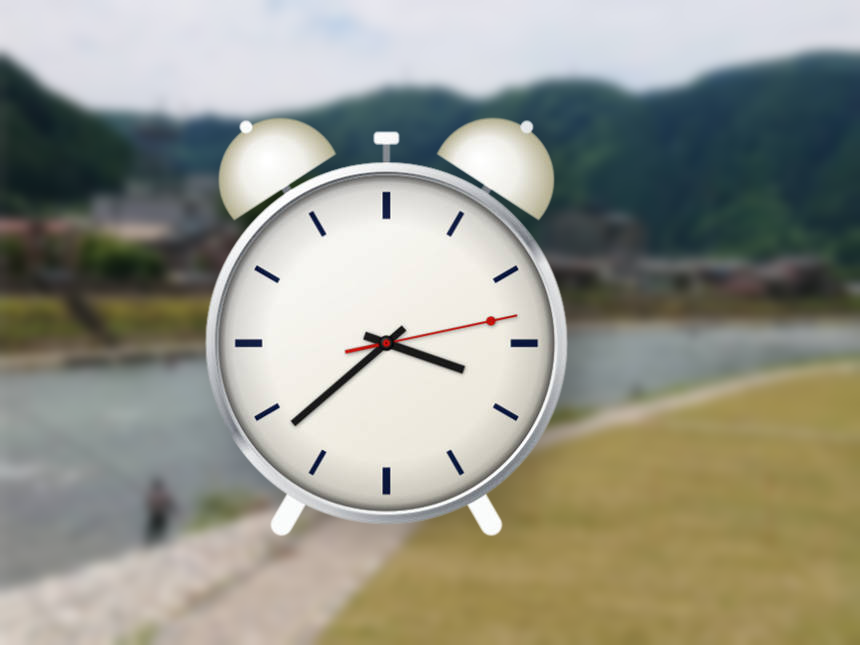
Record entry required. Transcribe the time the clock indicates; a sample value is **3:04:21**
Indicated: **3:38:13**
